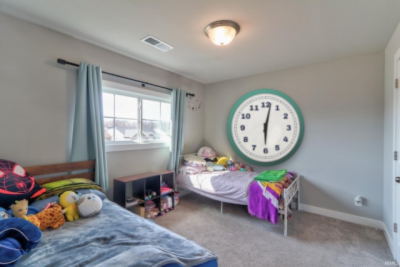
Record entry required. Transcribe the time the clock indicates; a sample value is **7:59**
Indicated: **6:02**
